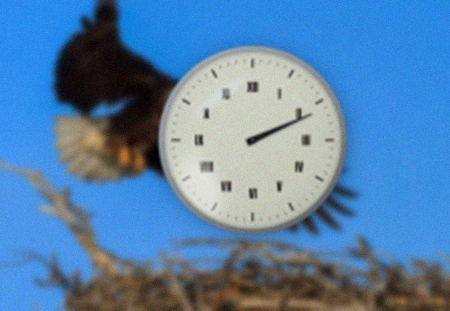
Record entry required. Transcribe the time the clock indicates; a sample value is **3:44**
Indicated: **2:11**
